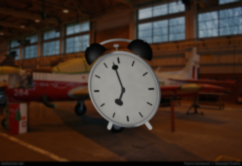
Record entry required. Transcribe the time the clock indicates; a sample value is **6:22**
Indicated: **6:58**
